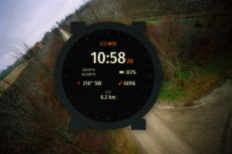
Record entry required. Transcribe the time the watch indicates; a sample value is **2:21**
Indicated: **10:58**
